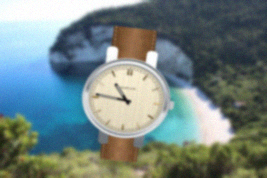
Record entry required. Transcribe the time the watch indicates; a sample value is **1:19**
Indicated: **10:46**
